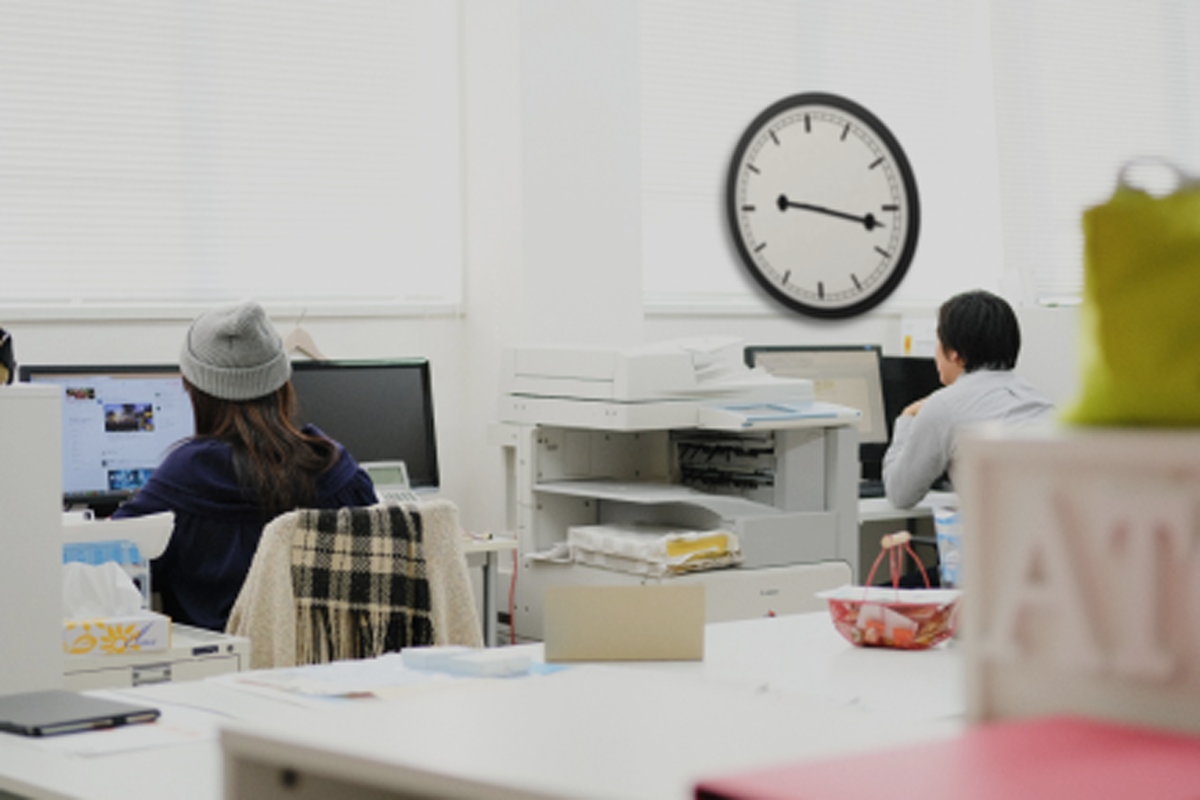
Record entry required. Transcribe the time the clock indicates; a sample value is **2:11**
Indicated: **9:17**
